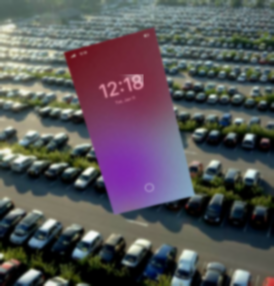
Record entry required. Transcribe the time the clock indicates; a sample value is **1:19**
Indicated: **12:18**
